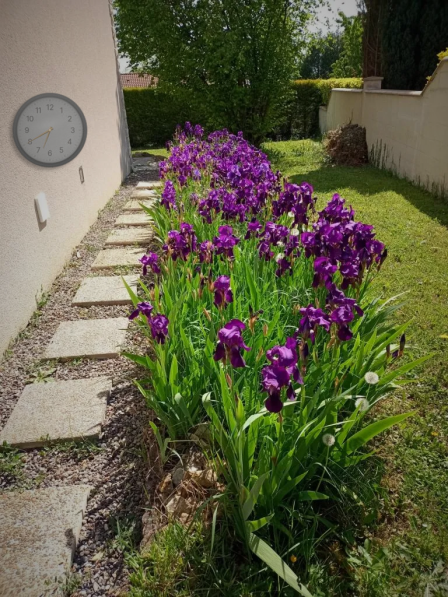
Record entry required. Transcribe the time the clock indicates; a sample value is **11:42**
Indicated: **6:40**
